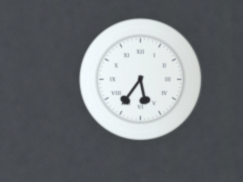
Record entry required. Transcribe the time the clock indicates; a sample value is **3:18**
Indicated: **5:36**
